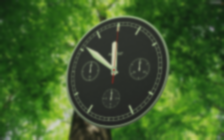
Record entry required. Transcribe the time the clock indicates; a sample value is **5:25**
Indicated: **11:51**
